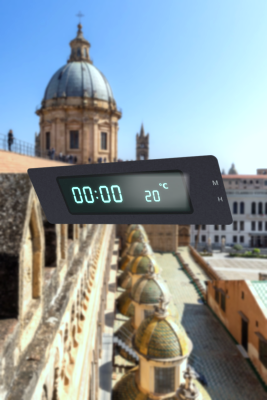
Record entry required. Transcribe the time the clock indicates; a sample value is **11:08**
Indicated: **0:00**
